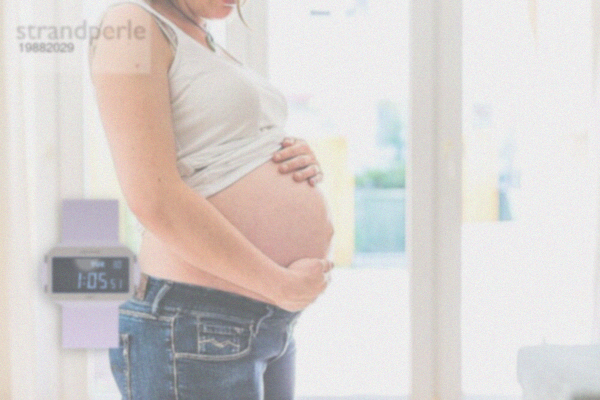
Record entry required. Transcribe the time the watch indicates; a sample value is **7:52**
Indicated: **1:05**
